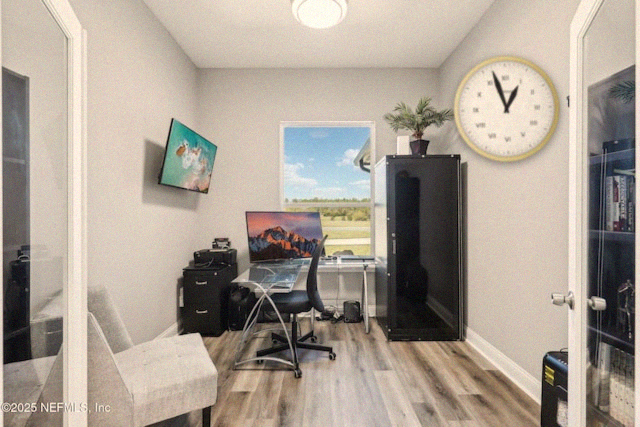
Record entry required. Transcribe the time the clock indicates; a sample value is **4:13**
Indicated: **12:57**
